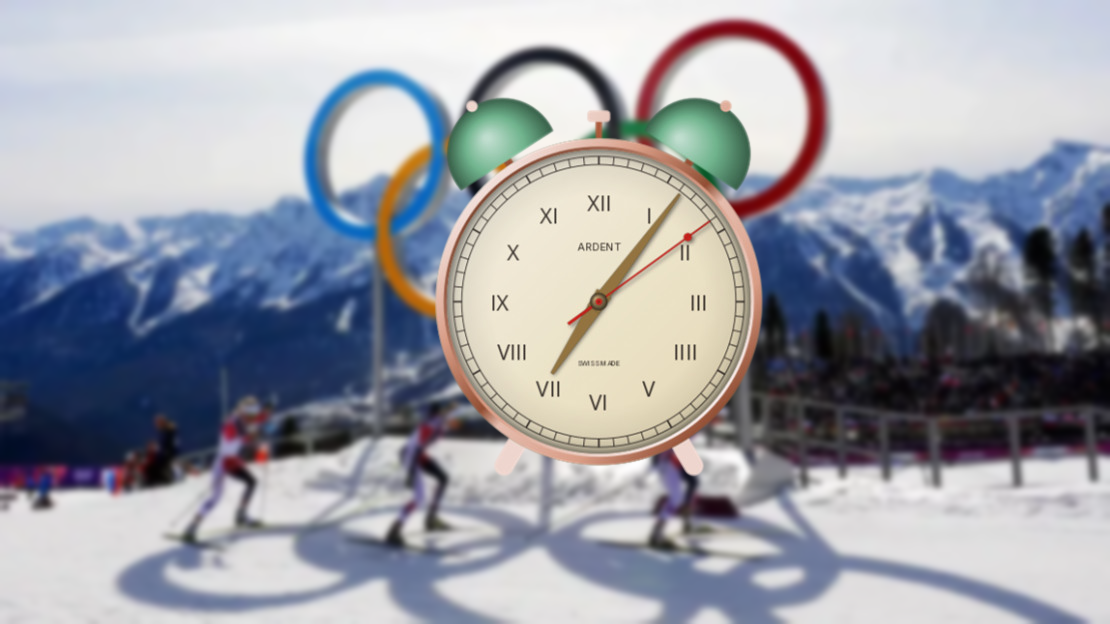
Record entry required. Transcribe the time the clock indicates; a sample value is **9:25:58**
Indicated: **7:06:09**
